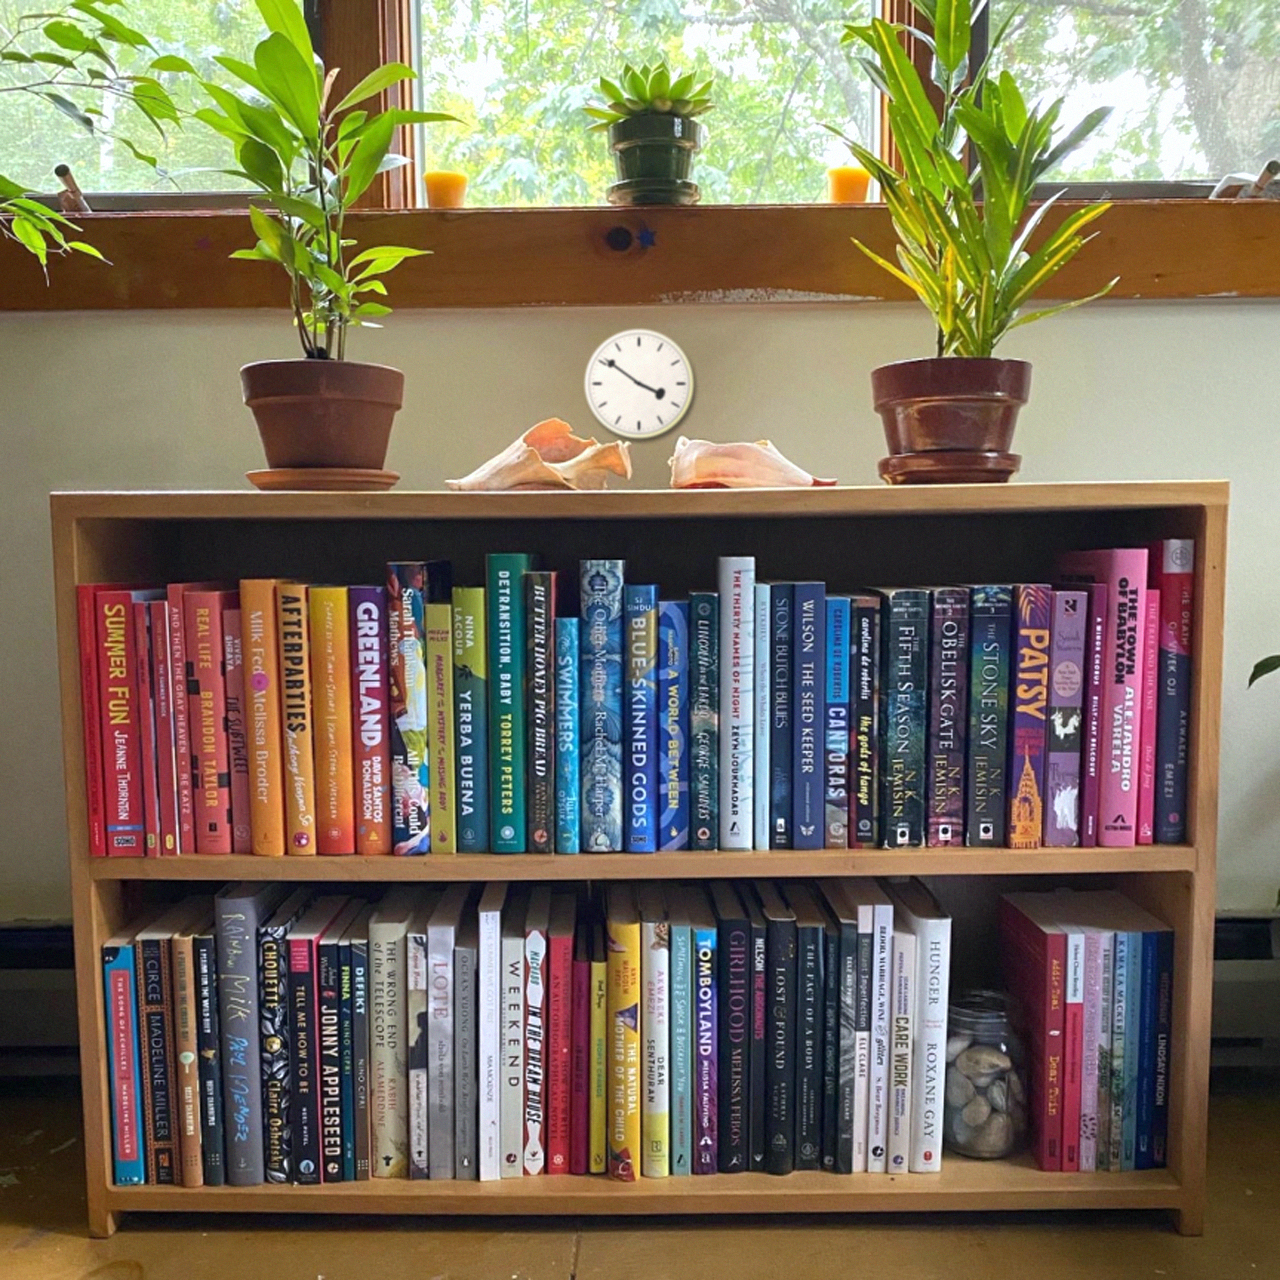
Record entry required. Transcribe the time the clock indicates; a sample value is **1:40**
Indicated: **3:51**
